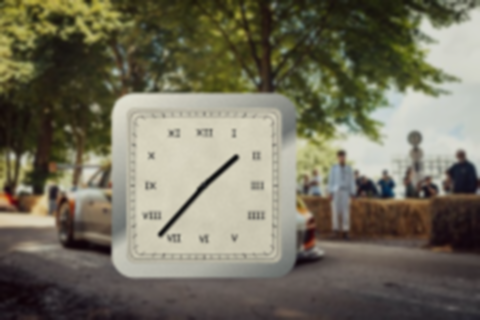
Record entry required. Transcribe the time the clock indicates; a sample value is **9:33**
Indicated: **1:37**
